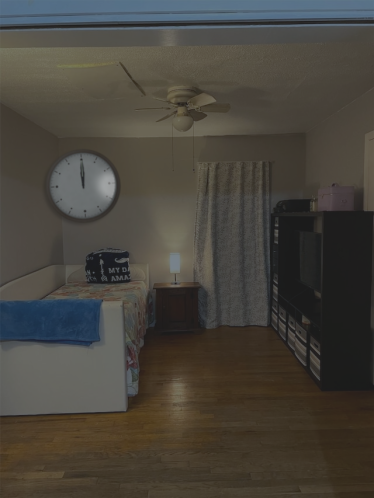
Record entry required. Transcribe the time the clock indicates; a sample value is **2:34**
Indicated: **12:00**
